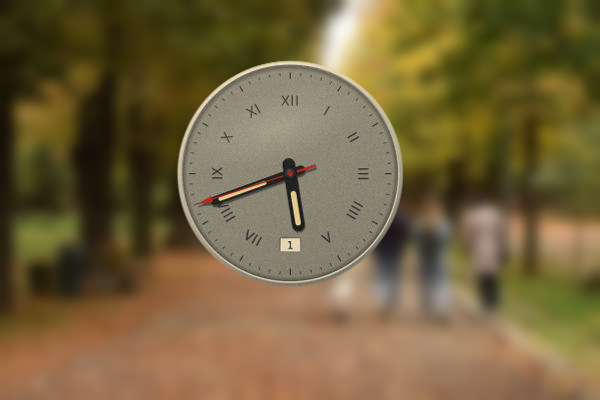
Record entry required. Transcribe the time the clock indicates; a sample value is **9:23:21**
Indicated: **5:41:42**
